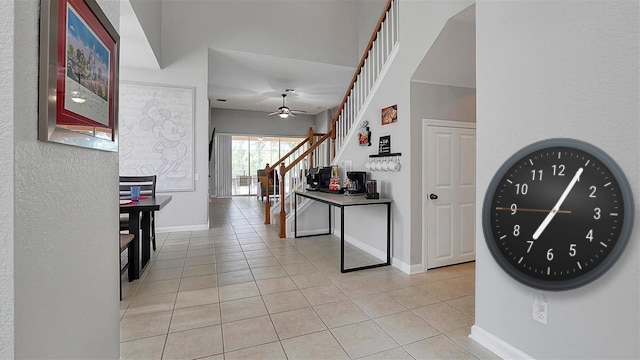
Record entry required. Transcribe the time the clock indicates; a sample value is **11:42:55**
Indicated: **7:04:45**
